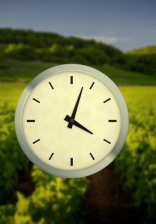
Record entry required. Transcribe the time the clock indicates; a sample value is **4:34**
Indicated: **4:03**
